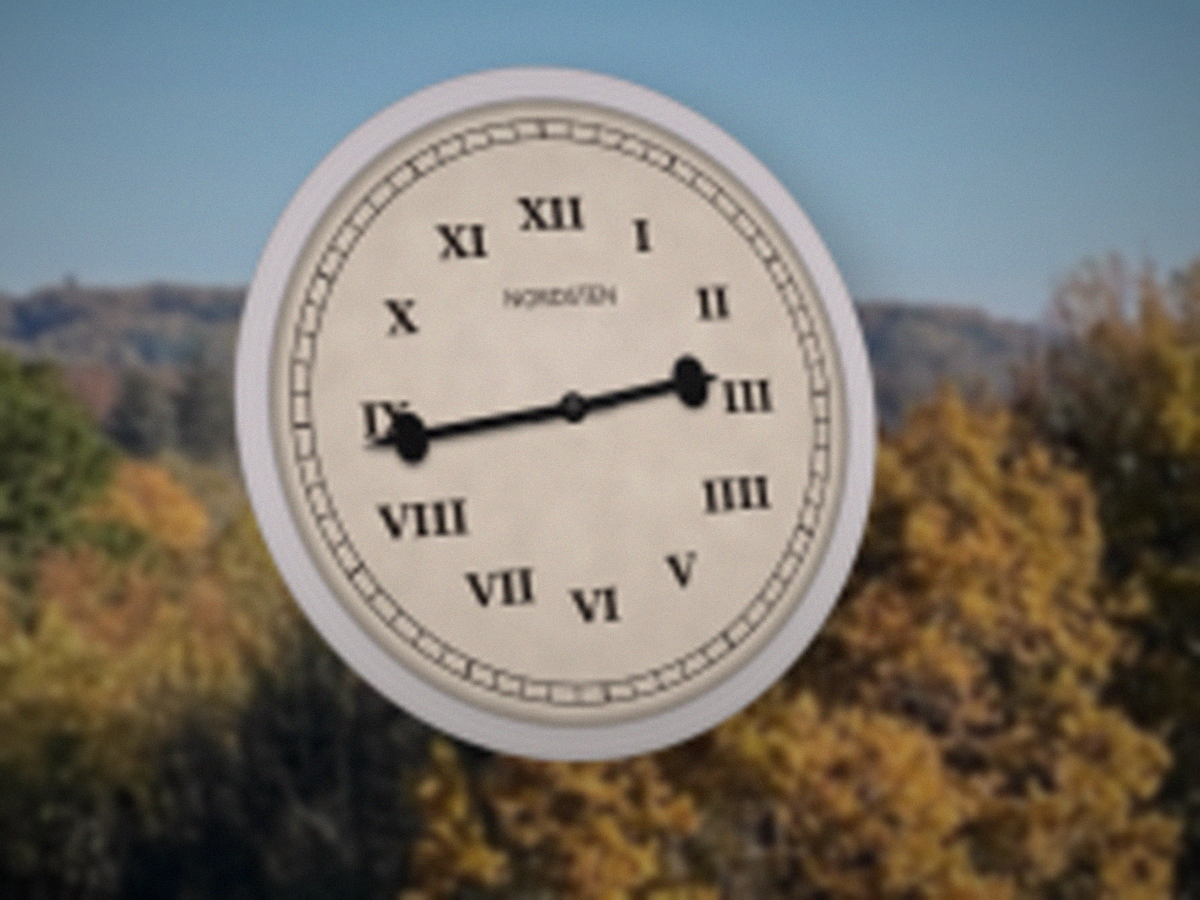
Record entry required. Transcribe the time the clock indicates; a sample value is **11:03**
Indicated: **2:44**
